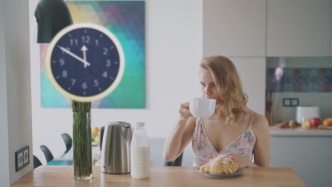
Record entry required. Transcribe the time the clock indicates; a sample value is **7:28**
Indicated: **11:50**
